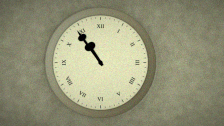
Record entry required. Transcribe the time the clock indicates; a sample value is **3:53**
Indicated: **10:54**
